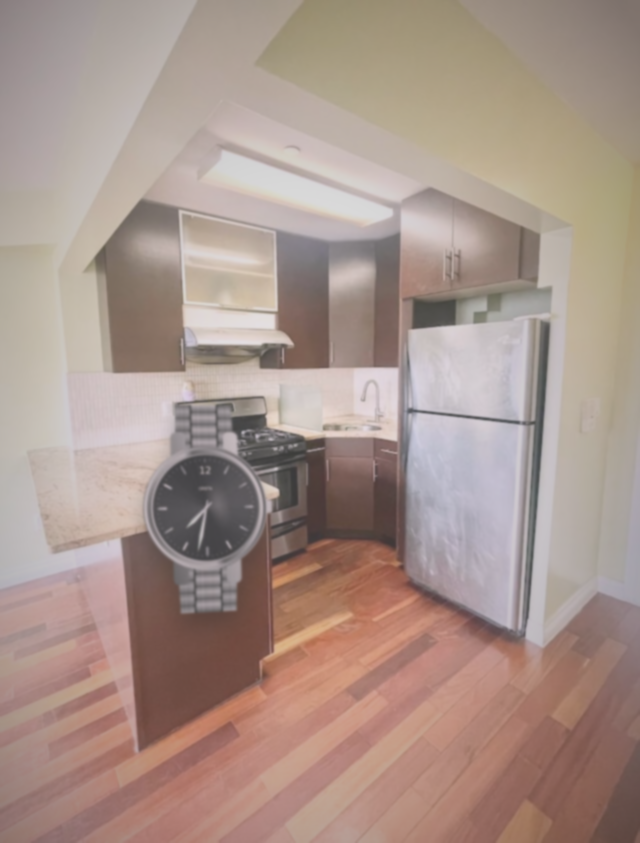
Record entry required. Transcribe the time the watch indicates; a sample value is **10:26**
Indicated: **7:32**
